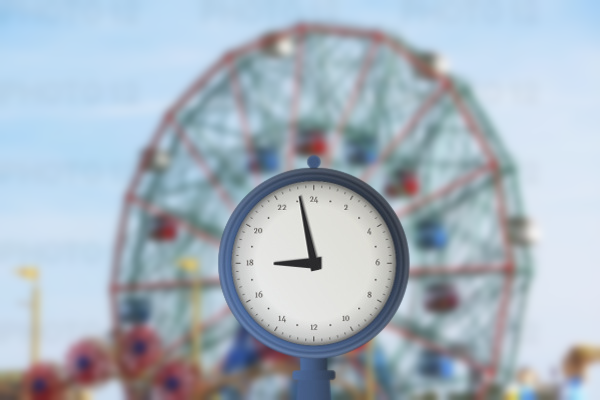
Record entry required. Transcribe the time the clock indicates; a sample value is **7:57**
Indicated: **17:58**
